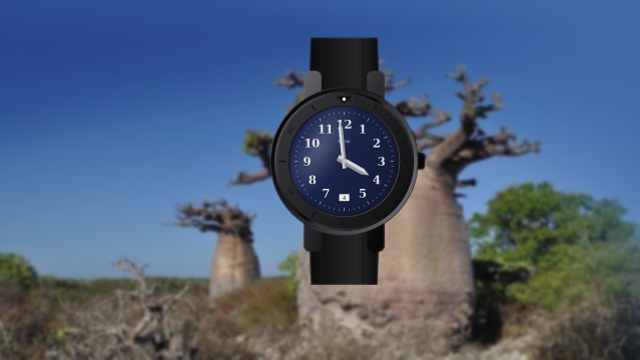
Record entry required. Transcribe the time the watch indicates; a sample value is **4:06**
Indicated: **3:59**
